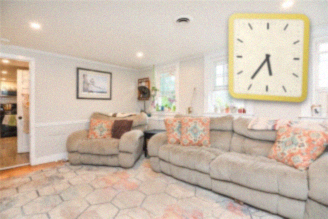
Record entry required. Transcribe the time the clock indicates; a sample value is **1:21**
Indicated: **5:36**
